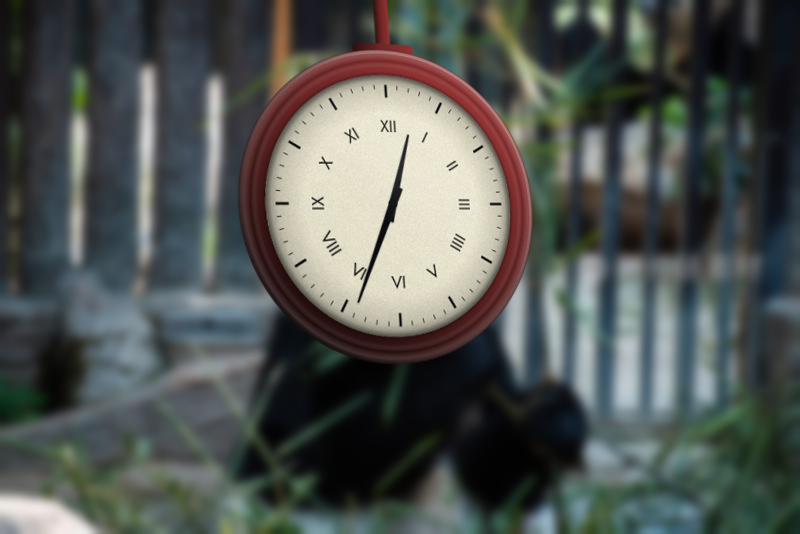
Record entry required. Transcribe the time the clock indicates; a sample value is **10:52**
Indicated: **12:34**
